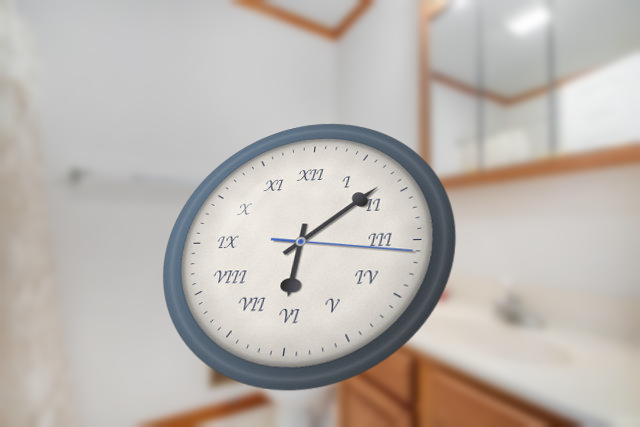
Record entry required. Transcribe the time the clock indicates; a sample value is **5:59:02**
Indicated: **6:08:16**
